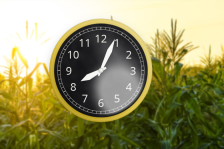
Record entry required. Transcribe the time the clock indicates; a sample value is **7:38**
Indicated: **8:04**
